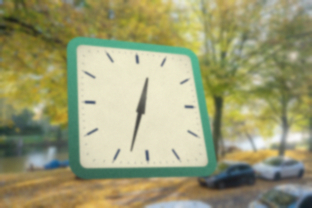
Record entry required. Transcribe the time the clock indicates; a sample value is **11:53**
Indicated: **12:33**
